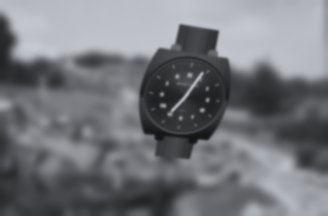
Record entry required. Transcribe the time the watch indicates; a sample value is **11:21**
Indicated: **7:04**
